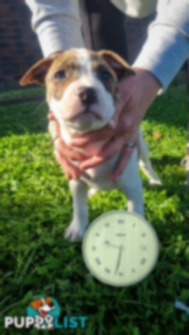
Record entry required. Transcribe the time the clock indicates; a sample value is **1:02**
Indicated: **9:32**
